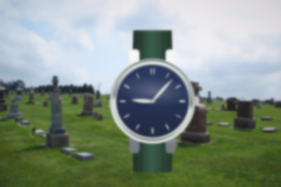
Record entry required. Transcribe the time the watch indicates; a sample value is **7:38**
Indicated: **9:07**
